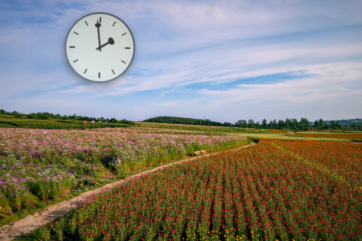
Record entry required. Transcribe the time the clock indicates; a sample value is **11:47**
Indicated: **1:59**
